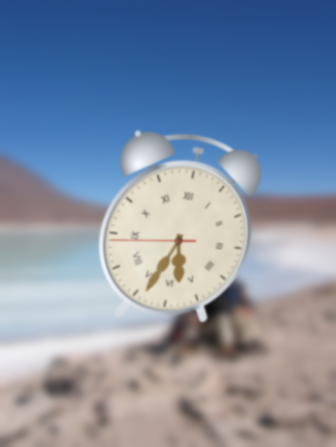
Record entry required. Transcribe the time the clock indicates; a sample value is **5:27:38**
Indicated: **5:33:44**
